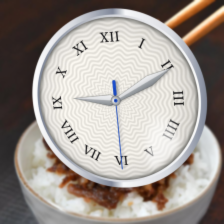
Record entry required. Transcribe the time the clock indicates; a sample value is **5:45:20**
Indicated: **9:10:30**
